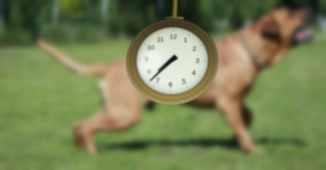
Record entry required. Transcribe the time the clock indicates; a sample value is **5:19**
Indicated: **7:37**
